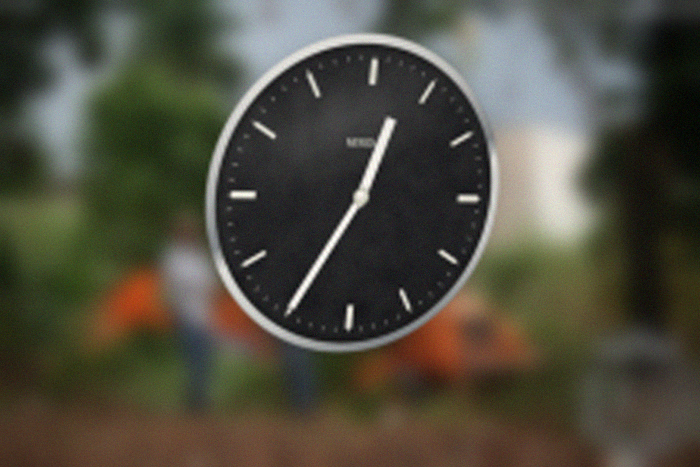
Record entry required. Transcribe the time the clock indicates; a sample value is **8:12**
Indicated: **12:35**
